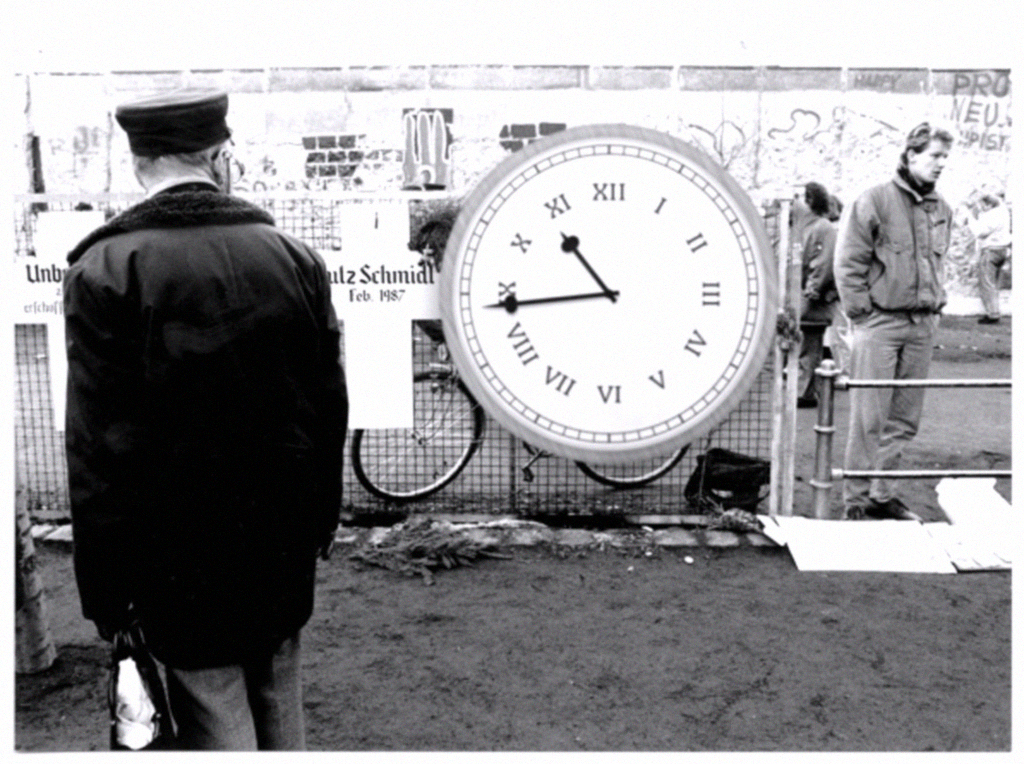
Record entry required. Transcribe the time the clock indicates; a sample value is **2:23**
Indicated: **10:44**
